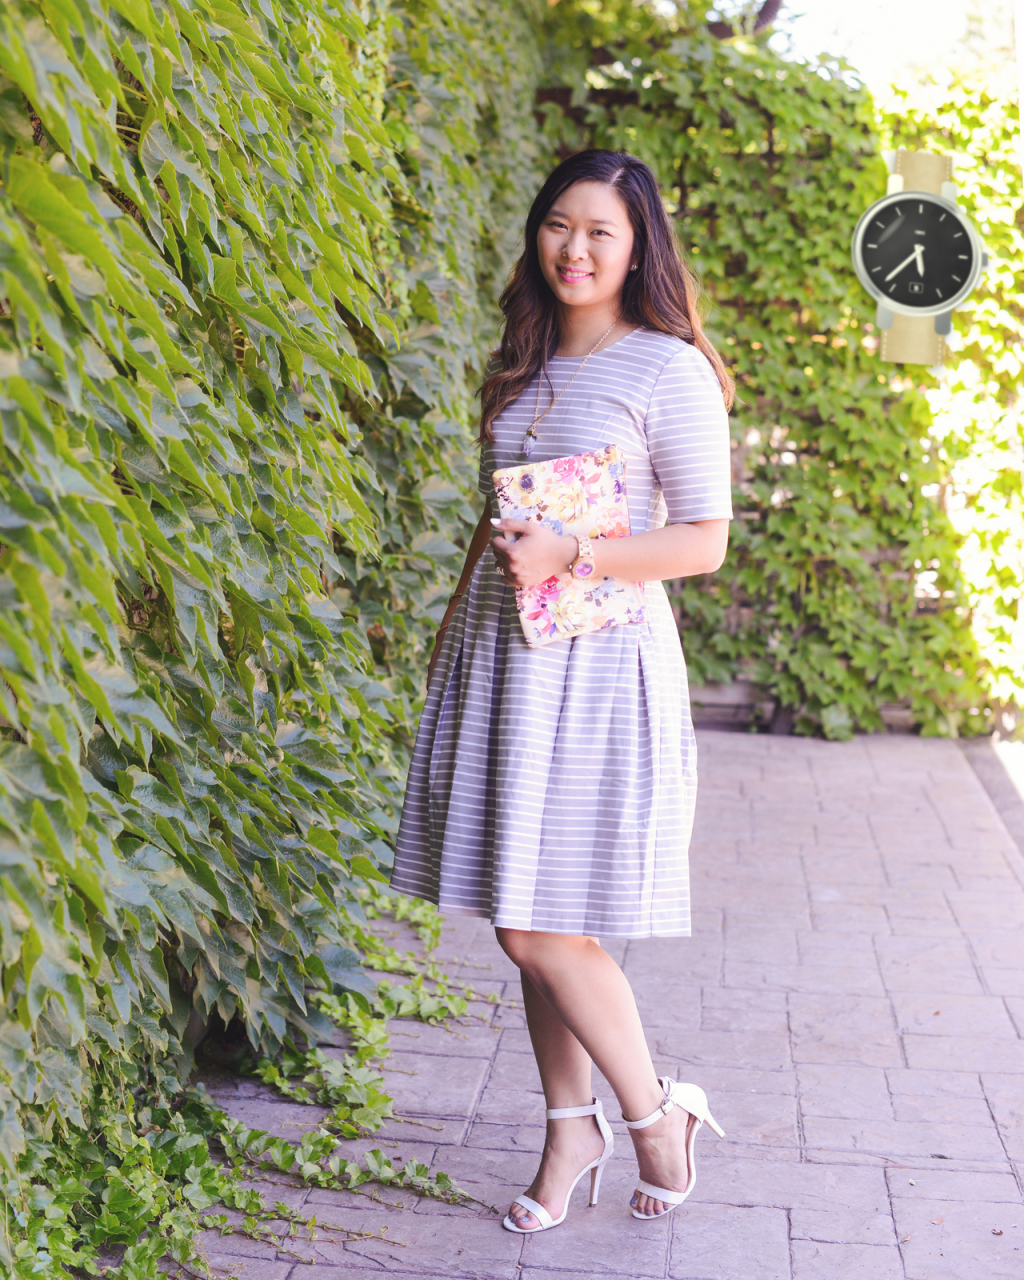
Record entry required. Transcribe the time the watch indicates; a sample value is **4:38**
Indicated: **5:37**
